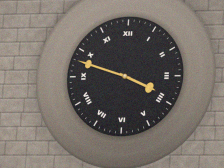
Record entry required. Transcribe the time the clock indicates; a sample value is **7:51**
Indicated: **3:48**
